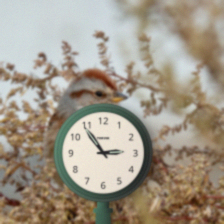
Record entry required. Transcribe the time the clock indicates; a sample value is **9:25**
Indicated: **2:54**
